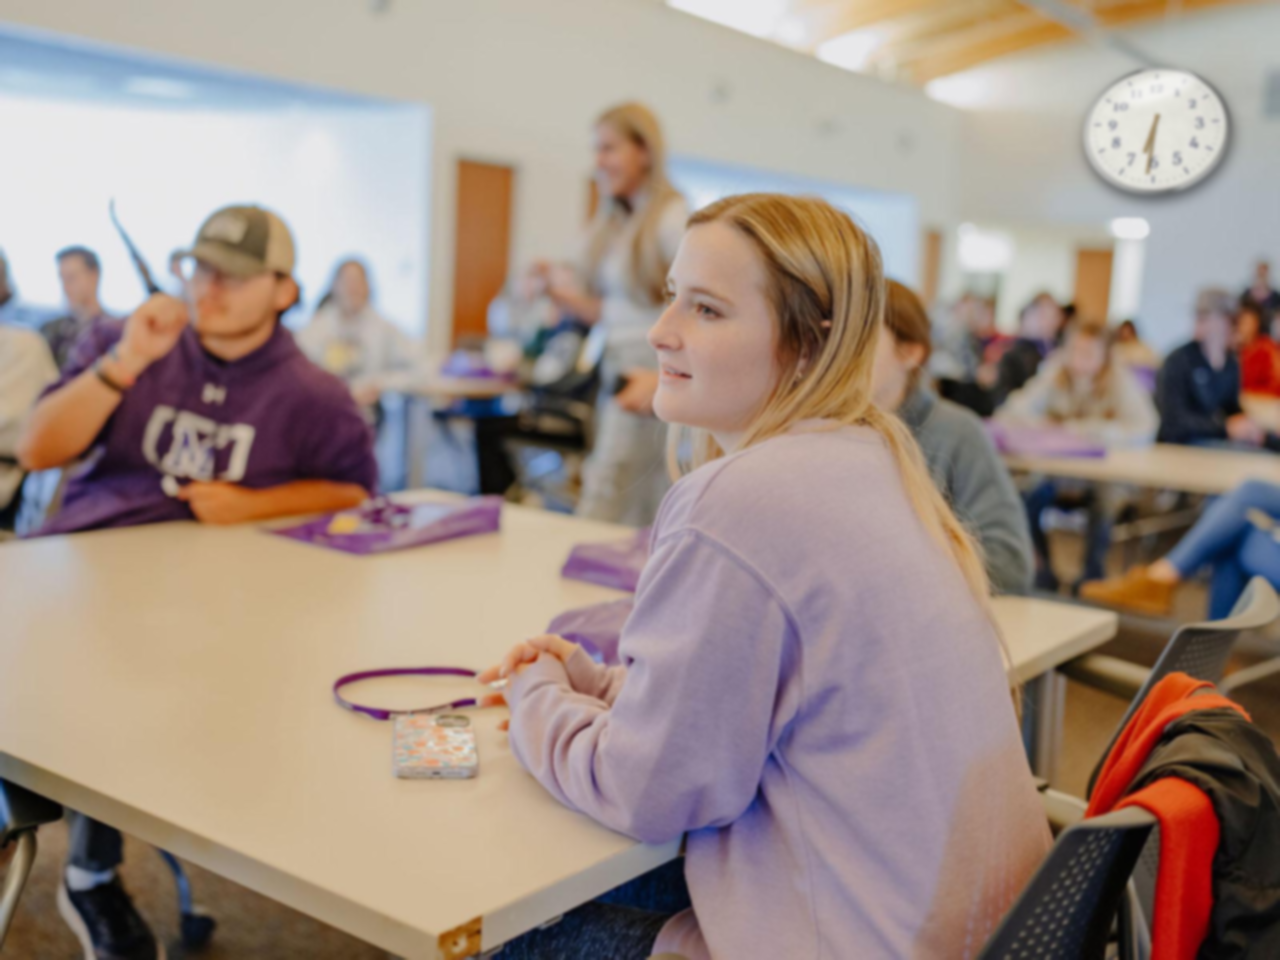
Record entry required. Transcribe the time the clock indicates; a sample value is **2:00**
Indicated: **6:31**
